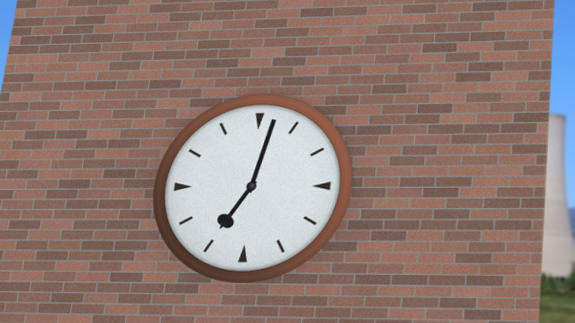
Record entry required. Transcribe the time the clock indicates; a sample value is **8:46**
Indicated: **7:02**
